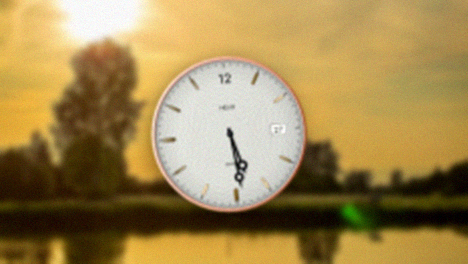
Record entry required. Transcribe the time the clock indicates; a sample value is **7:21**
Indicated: **5:29**
